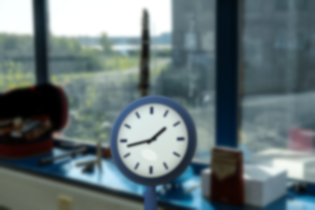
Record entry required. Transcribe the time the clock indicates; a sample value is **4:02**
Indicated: **1:43**
